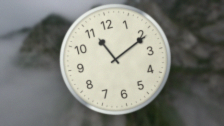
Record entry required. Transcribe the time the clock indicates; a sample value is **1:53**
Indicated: **11:11**
